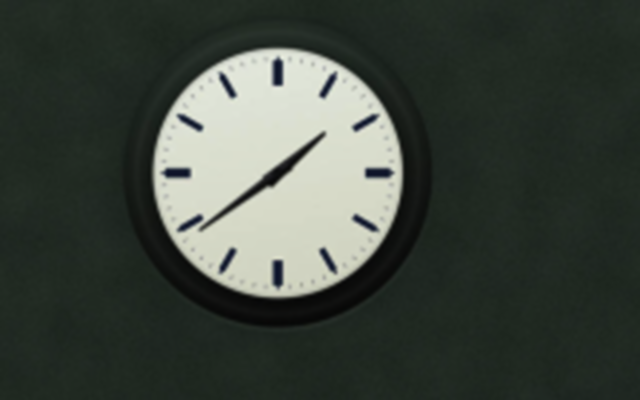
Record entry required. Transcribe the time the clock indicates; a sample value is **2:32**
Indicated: **1:39**
